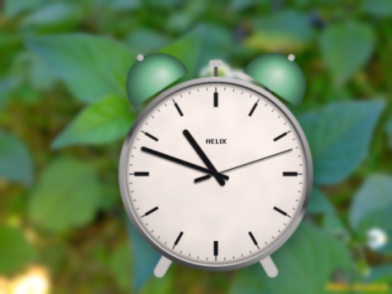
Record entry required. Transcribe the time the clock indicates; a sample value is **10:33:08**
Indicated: **10:48:12**
